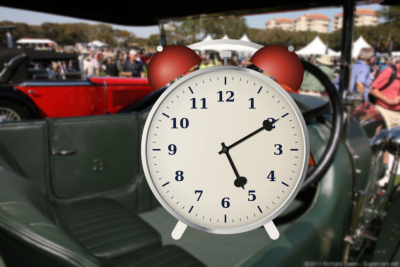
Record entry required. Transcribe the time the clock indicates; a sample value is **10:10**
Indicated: **5:10**
